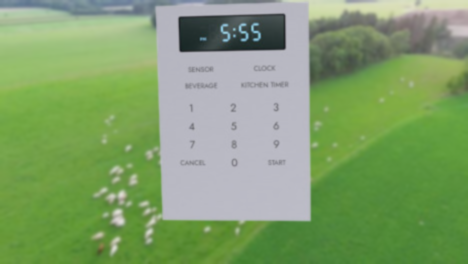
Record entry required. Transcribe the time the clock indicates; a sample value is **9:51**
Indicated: **5:55**
